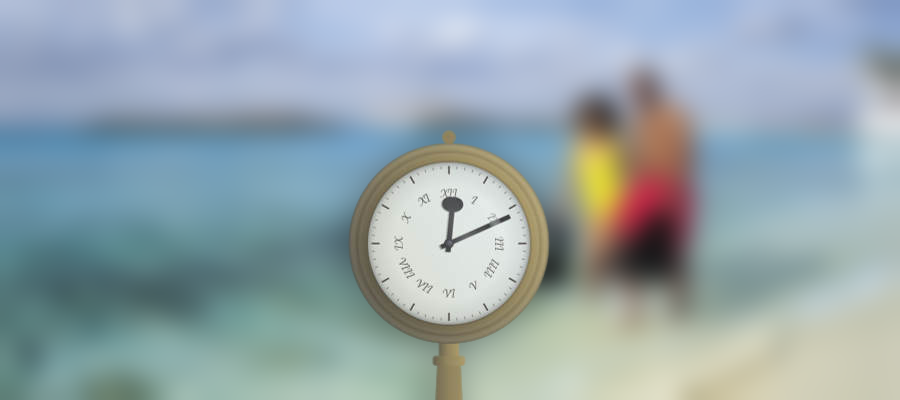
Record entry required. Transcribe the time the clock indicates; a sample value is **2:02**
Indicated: **12:11**
